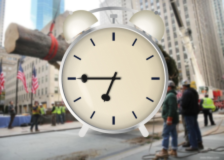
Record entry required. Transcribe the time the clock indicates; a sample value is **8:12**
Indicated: **6:45**
